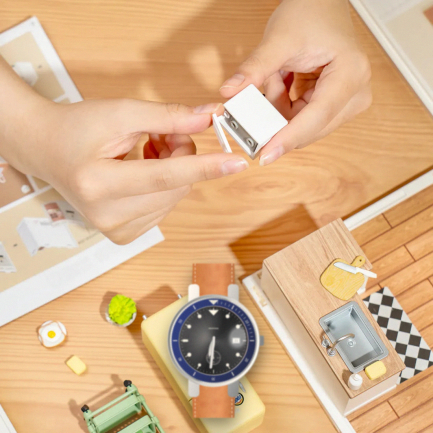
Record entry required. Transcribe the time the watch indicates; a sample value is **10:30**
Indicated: **6:31**
